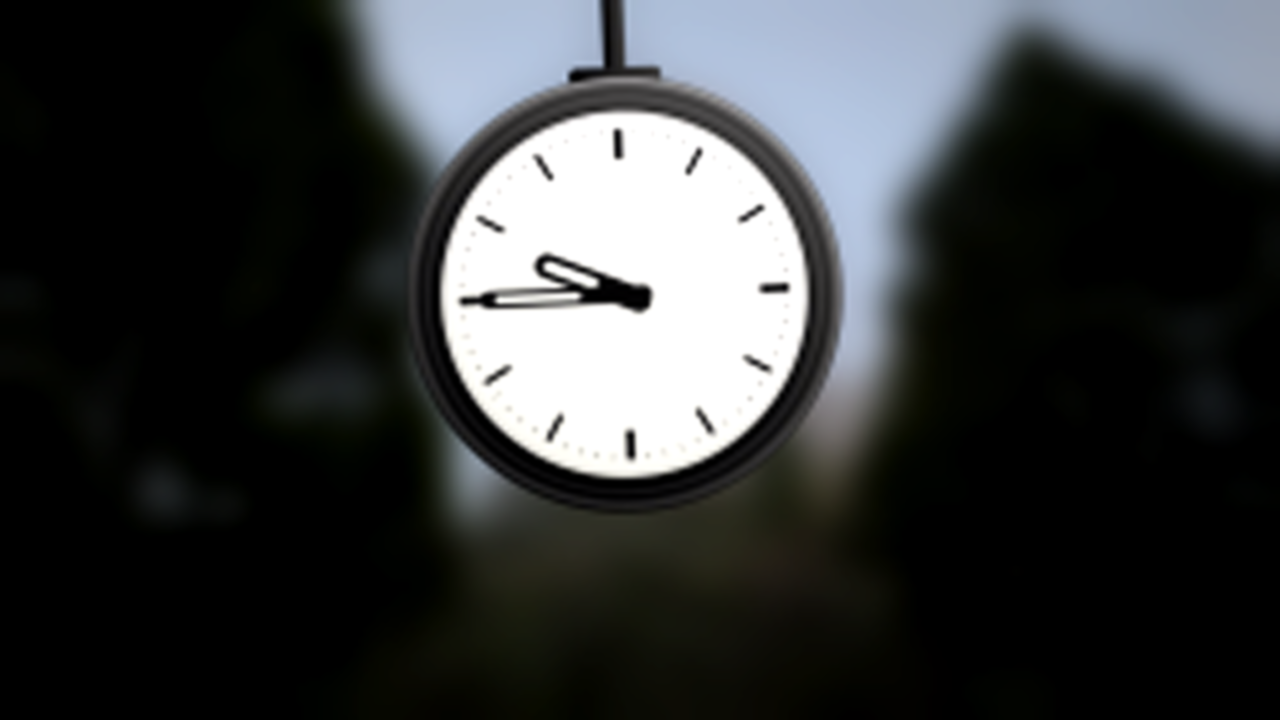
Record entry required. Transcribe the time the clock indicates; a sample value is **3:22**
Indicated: **9:45**
